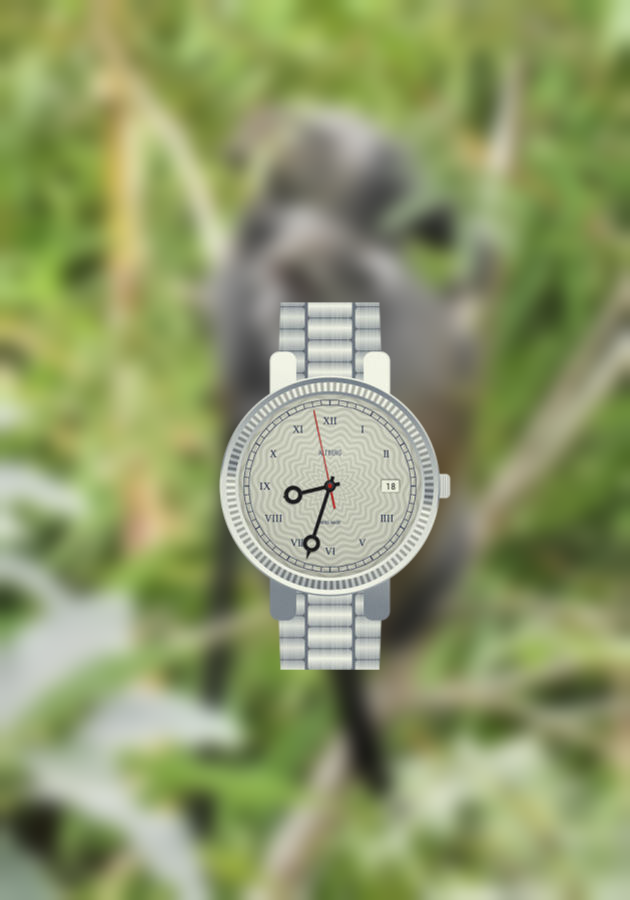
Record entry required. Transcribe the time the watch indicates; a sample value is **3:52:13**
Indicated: **8:32:58**
